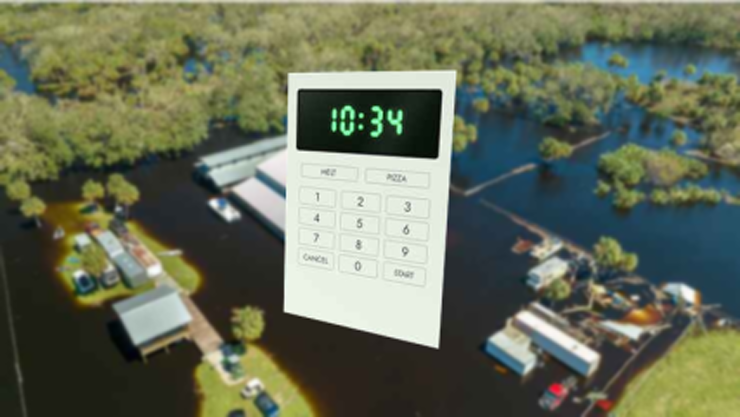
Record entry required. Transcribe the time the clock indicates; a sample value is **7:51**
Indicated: **10:34**
